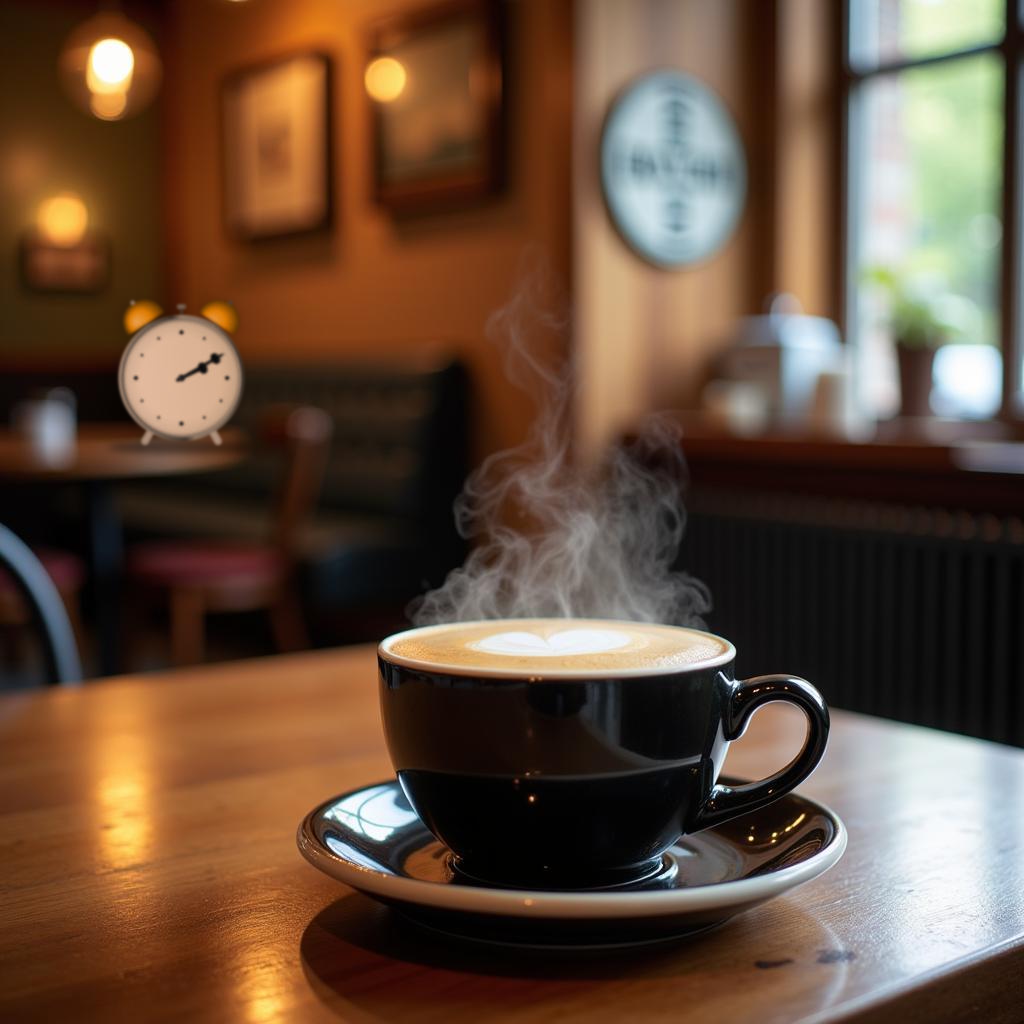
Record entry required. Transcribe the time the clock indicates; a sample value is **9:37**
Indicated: **2:10**
